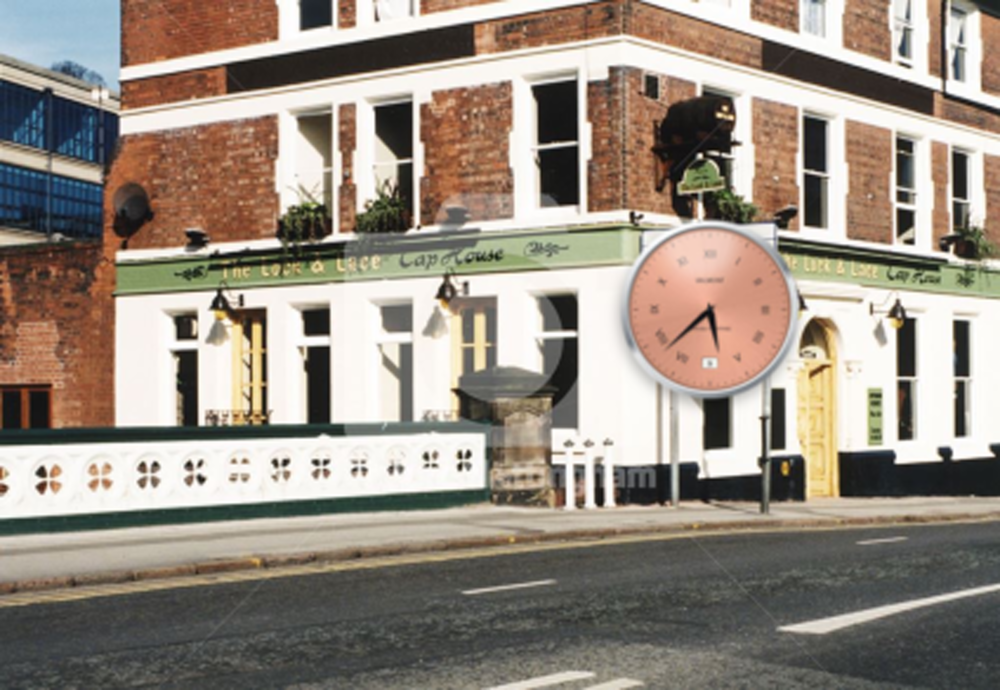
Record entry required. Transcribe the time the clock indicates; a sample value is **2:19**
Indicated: **5:38**
